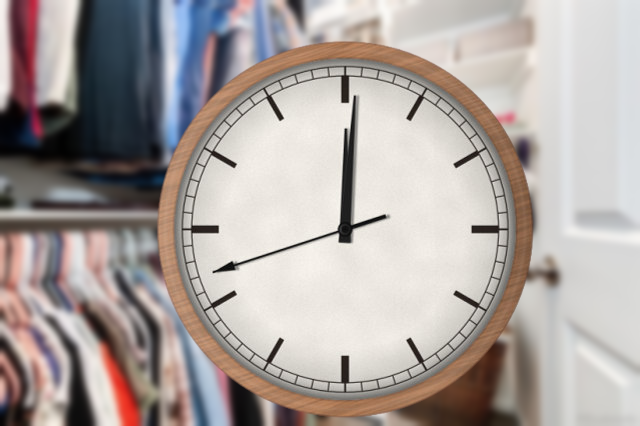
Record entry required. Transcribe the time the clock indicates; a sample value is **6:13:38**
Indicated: **12:00:42**
